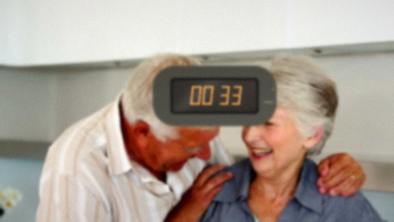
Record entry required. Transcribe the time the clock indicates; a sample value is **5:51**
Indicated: **0:33**
